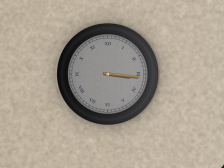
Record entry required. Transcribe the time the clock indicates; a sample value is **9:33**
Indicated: **3:16**
